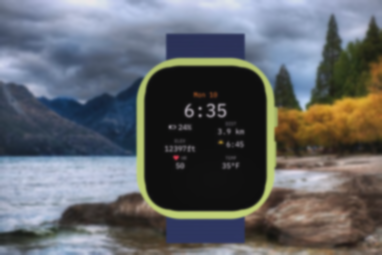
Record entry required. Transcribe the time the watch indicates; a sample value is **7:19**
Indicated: **6:35**
